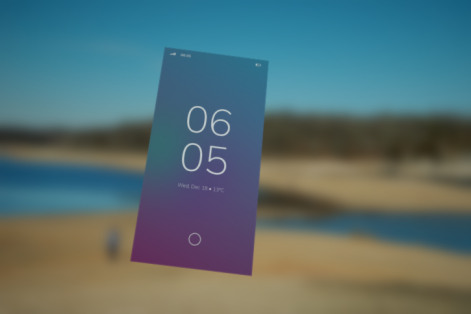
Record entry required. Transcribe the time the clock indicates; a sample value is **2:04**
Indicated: **6:05**
